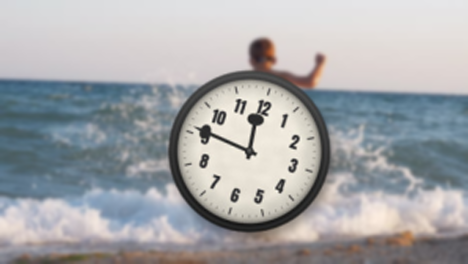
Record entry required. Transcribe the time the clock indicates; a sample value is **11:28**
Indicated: **11:46**
